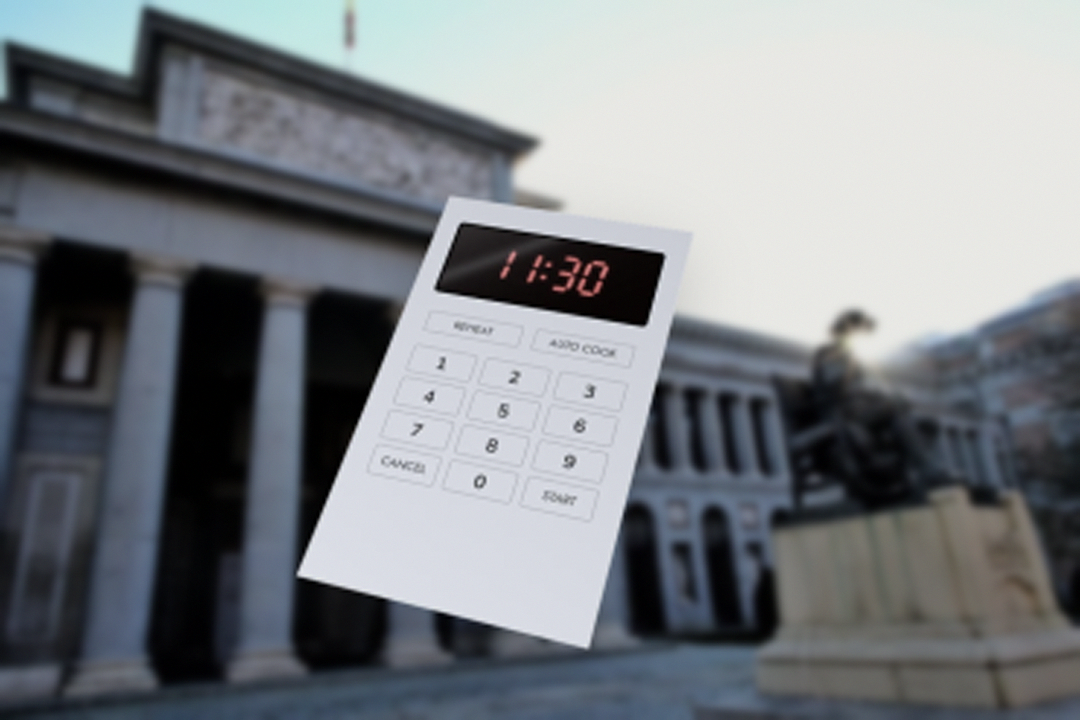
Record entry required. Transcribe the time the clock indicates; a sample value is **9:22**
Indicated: **11:30**
